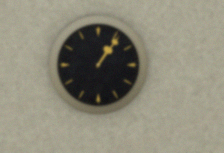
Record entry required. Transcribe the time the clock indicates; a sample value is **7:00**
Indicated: **1:06**
